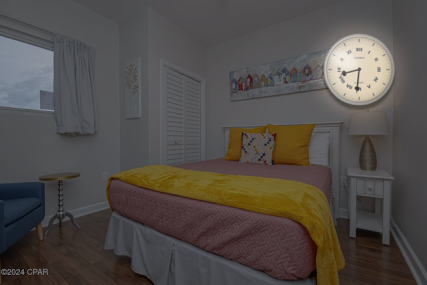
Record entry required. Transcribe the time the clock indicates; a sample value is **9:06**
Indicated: **8:31**
